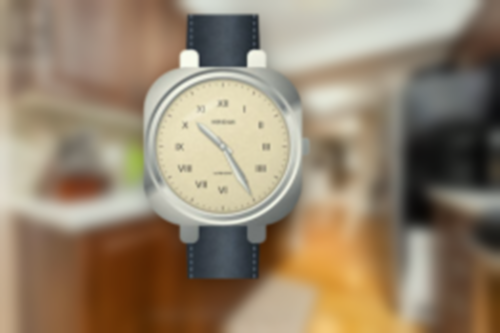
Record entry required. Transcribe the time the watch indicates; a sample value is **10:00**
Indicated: **10:25**
